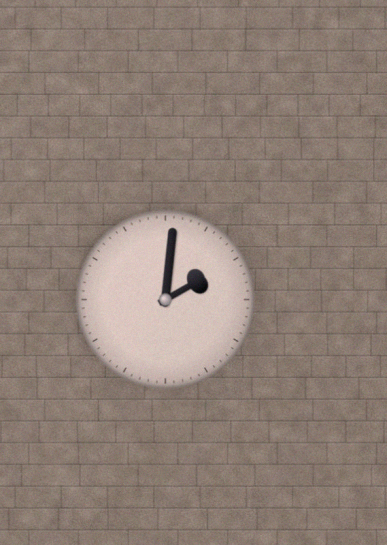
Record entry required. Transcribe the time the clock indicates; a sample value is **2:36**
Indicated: **2:01**
